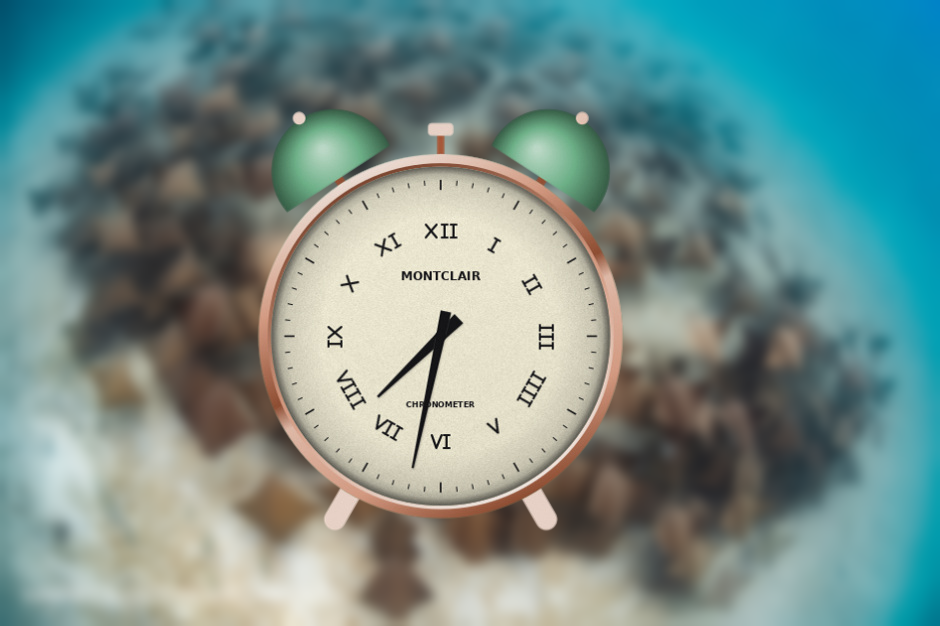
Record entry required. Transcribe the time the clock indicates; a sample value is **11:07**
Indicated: **7:32**
